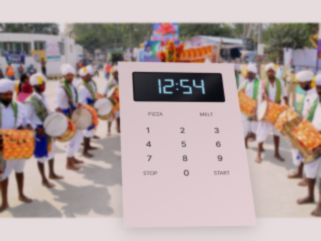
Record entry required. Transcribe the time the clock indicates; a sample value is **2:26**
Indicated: **12:54**
